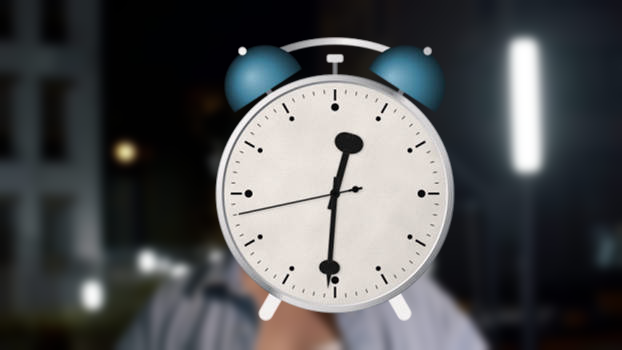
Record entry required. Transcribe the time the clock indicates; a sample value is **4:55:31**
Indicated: **12:30:43**
